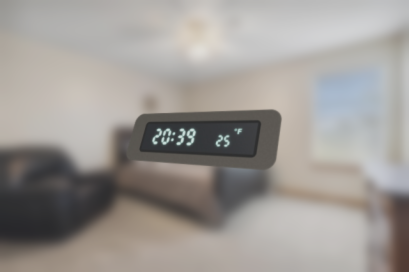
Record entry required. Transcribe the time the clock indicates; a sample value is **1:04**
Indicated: **20:39**
